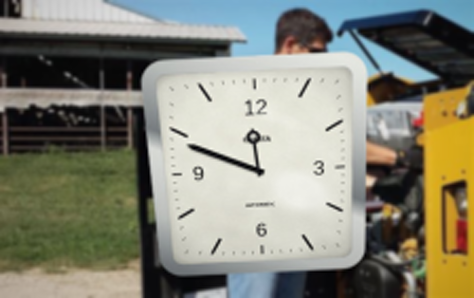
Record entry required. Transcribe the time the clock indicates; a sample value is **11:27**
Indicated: **11:49**
